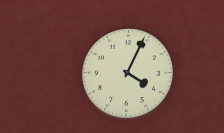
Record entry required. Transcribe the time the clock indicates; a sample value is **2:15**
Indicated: **4:04**
